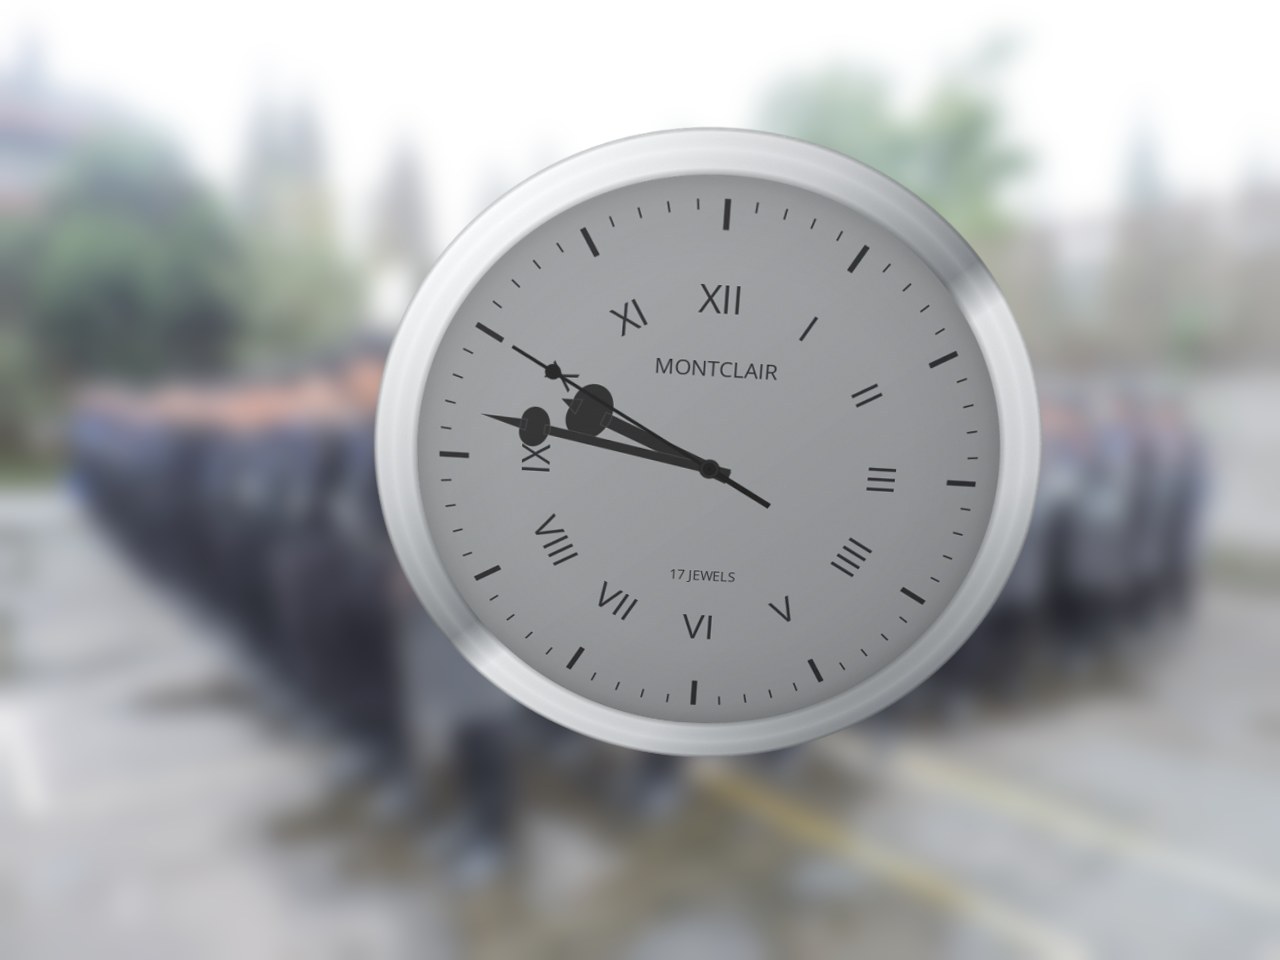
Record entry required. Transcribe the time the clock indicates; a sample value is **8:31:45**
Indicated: **9:46:50**
